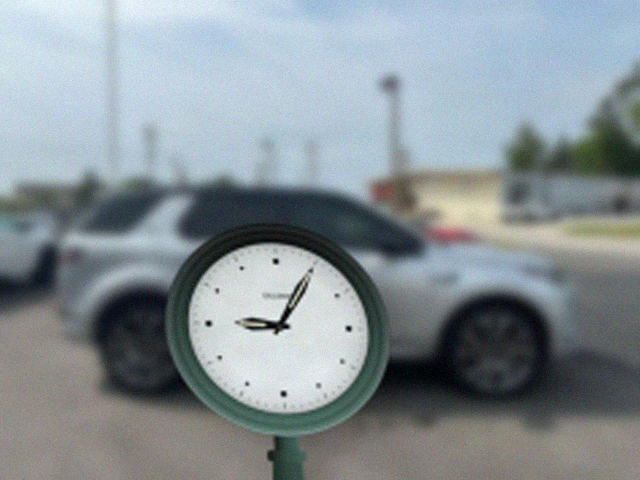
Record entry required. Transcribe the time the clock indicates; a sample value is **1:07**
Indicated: **9:05**
